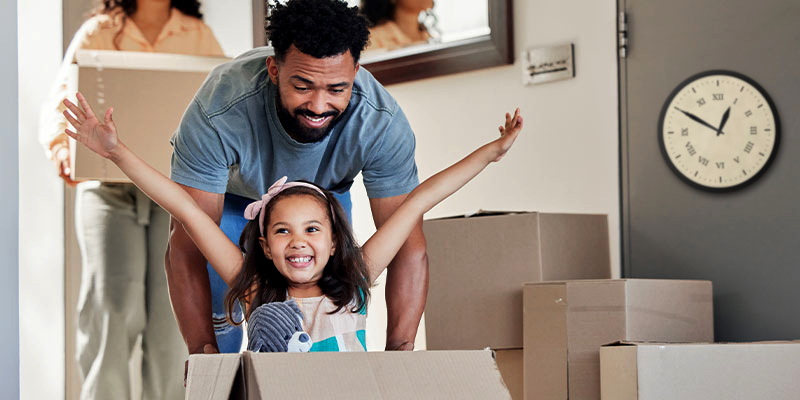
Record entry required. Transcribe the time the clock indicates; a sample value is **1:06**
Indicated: **12:50**
